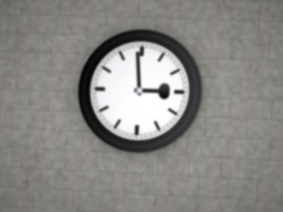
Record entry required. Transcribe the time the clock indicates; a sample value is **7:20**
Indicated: **2:59**
